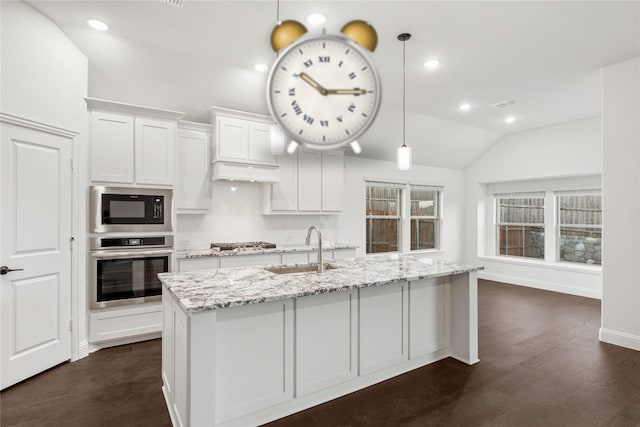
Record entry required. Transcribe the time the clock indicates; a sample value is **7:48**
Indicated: **10:15**
